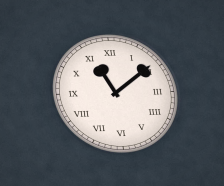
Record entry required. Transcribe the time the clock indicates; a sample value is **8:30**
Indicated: **11:09**
